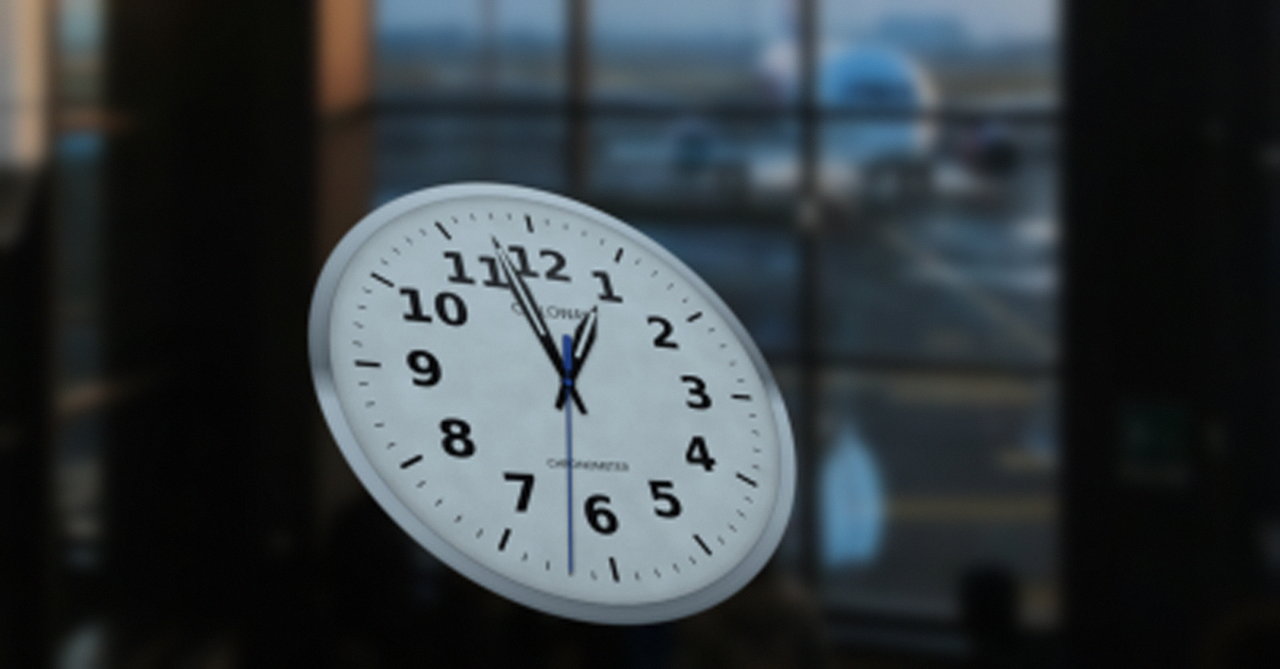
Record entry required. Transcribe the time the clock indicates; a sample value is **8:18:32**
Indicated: **12:57:32**
